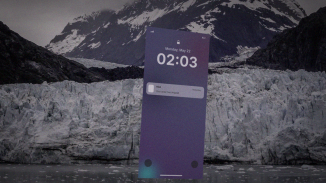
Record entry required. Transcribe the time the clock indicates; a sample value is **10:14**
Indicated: **2:03**
